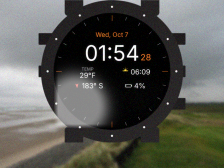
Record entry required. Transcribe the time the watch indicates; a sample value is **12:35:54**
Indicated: **1:54:28**
